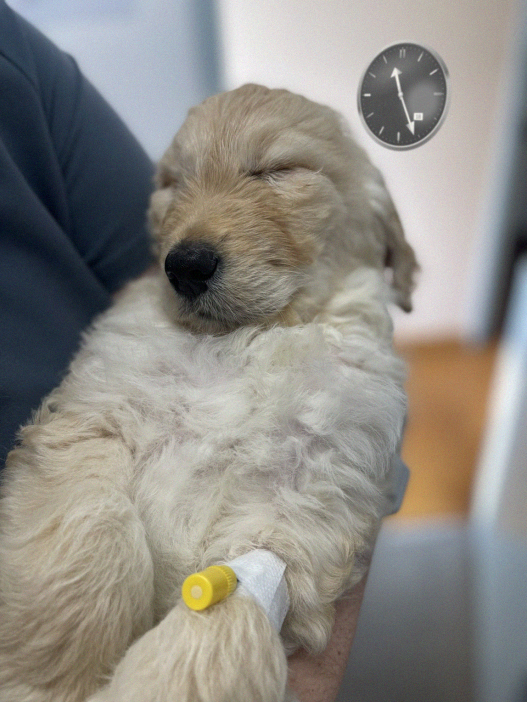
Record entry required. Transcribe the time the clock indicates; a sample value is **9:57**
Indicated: **11:26**
